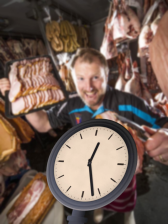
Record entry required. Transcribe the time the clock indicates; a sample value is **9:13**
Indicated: **12:27**
